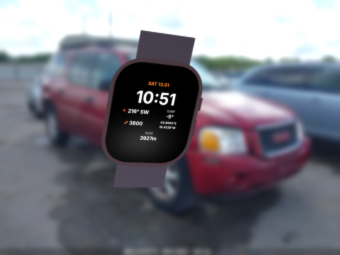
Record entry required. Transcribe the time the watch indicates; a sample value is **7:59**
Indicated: **10:51**
